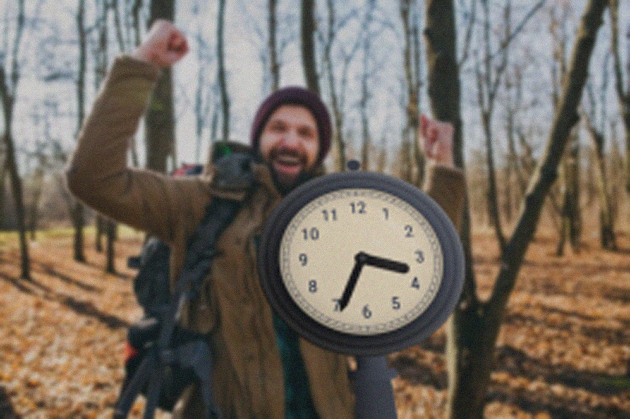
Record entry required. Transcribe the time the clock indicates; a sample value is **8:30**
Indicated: **3:34**
